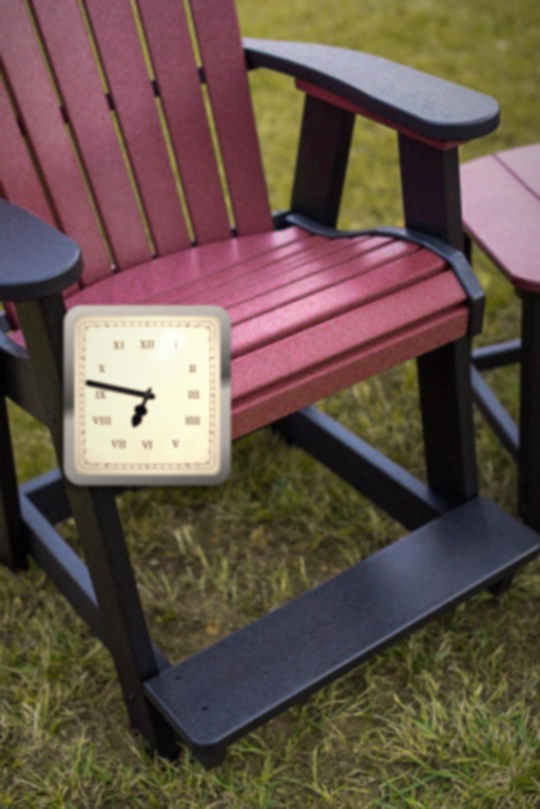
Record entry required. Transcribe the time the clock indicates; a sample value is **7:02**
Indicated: **6:47**
